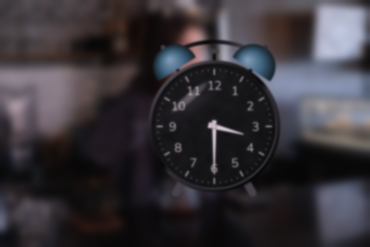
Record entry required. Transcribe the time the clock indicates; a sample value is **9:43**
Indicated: **3:30**
